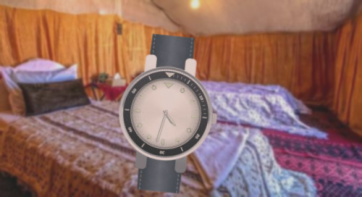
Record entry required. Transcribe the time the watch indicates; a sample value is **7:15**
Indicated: **4:32**
